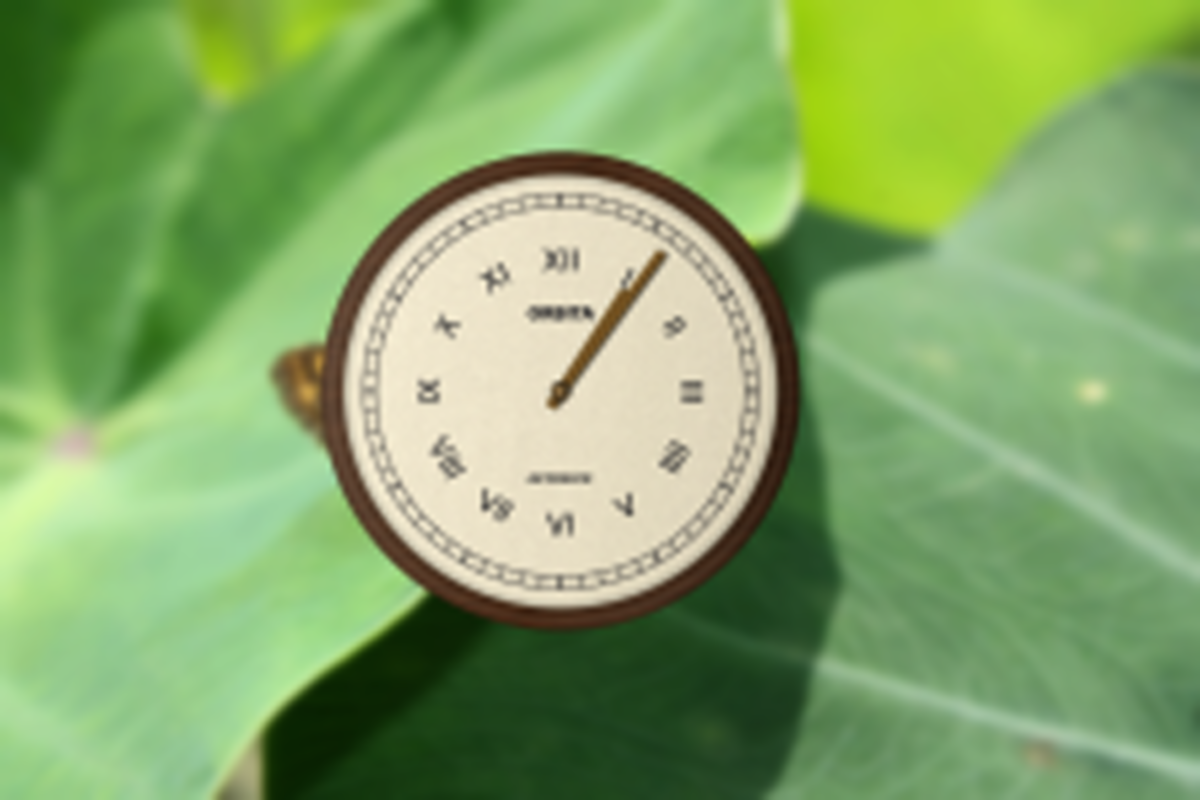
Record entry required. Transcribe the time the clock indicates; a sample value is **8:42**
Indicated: **1:06**
